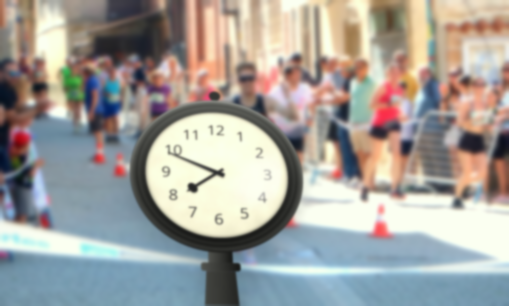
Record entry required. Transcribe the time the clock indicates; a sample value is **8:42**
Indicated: **7:49**
